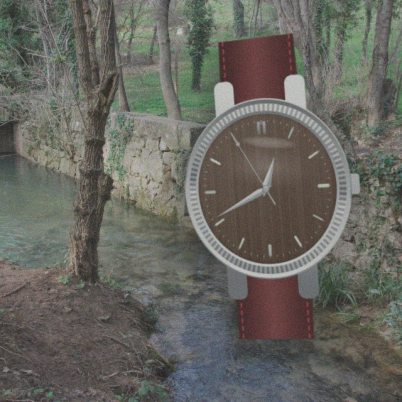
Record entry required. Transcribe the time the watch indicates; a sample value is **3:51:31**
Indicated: **12:40:55**
